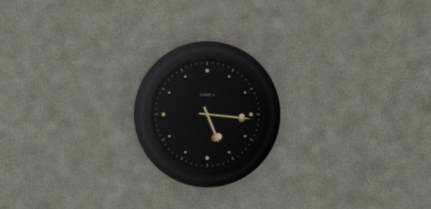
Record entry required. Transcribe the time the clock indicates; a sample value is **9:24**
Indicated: **5:16**
